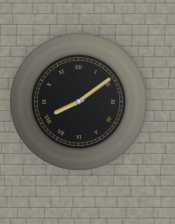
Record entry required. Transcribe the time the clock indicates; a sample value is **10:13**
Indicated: **8:09**
